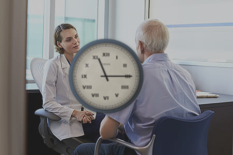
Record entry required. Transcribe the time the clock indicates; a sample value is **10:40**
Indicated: **11:15**
